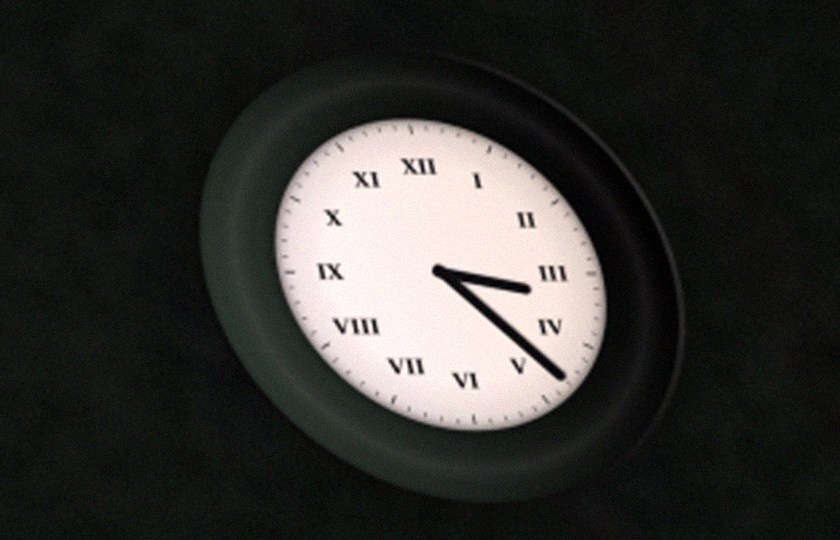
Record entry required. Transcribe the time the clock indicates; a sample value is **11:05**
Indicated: **3:23**
